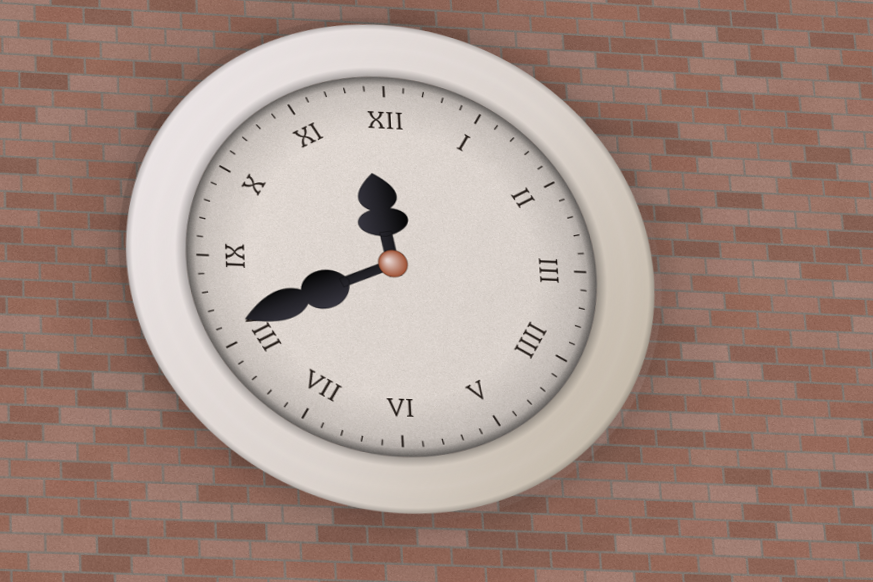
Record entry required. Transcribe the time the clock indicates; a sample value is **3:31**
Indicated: **11:41**
